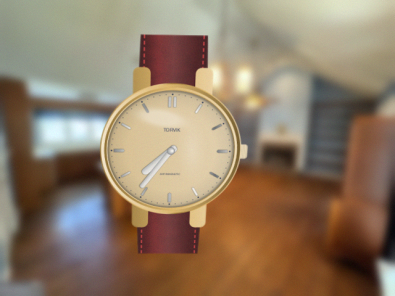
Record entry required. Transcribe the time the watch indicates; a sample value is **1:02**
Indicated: **7:36**
